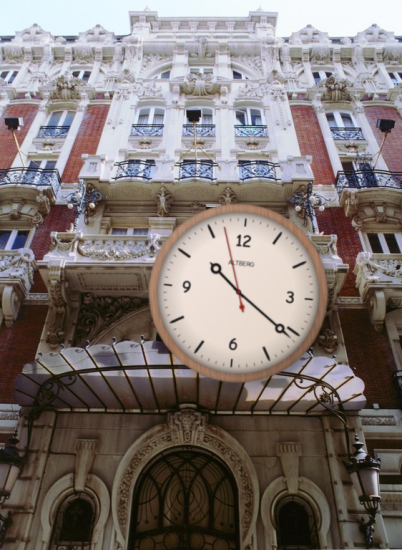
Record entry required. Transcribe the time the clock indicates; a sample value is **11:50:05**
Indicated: **10:20:57**
